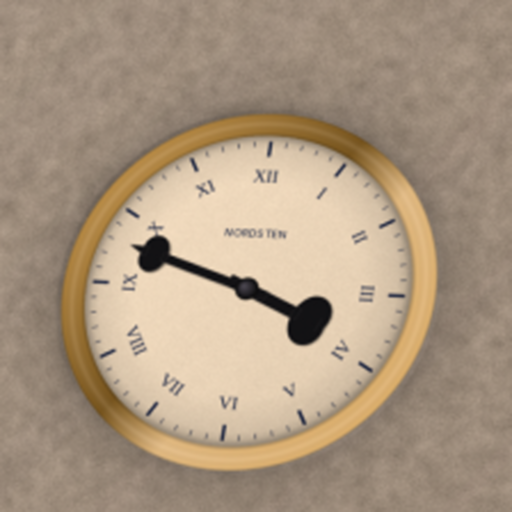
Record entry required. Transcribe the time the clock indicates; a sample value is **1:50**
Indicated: **3:48**
